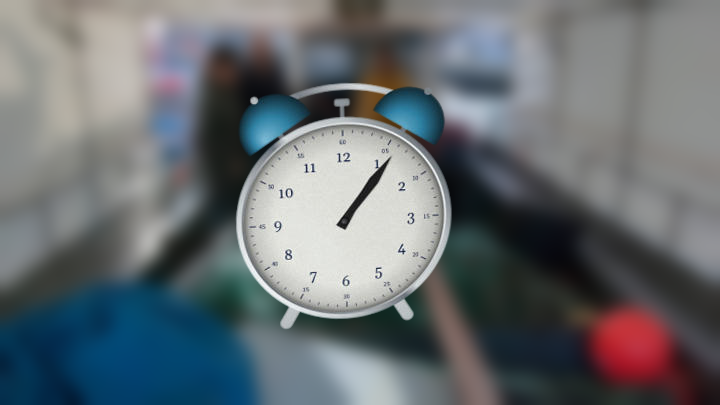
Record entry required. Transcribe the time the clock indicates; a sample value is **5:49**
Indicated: **1:06**
